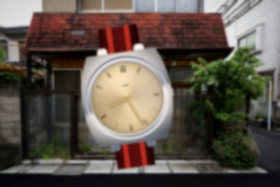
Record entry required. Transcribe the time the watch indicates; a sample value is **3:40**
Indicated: **8:26**
